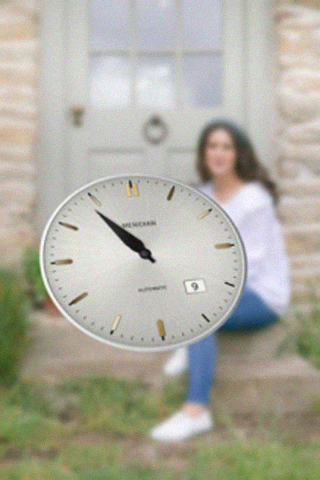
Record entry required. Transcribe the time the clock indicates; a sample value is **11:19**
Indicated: **10:54**
